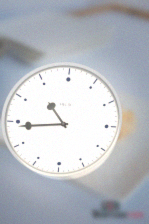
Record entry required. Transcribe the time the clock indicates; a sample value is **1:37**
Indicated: **10:44**
